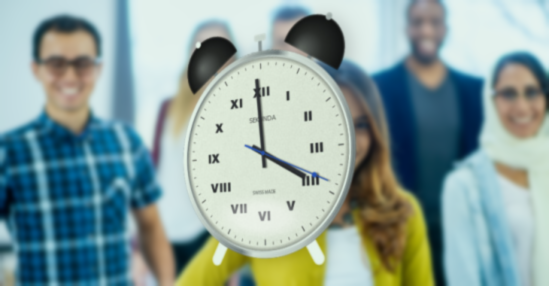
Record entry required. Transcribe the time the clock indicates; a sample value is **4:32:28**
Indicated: **3:59:19**
